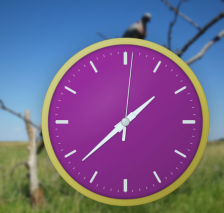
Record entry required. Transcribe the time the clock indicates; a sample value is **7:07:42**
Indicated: **1:38:01**
